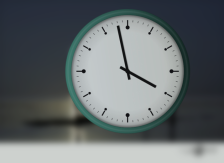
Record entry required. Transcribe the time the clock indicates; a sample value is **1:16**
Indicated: **3:58**
